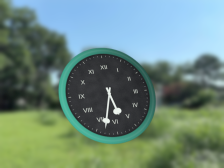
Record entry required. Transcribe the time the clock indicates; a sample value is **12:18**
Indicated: **5:33**
